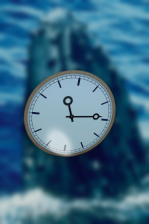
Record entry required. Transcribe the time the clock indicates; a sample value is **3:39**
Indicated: **11:14**
